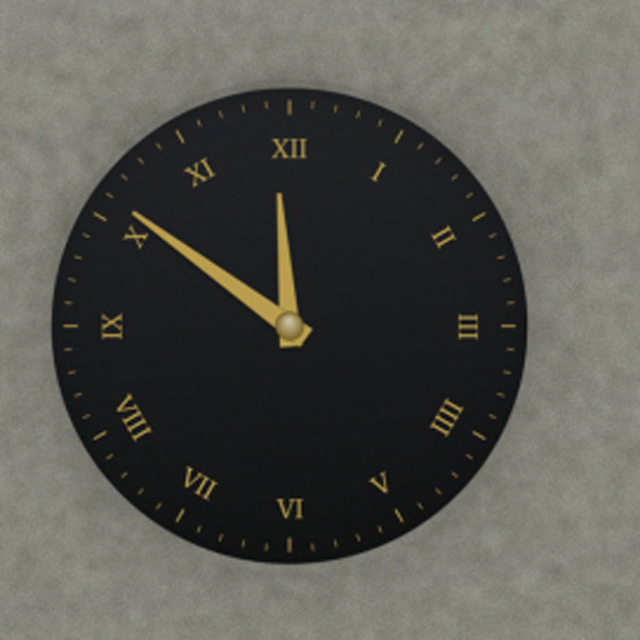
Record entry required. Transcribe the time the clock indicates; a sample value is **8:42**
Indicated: **11:51**
